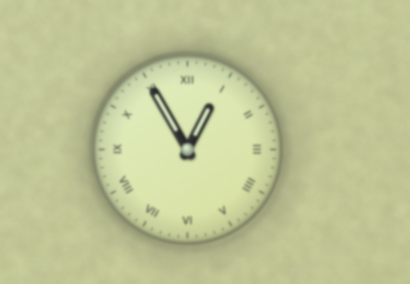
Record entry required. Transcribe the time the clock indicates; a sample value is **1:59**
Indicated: **12:55**
